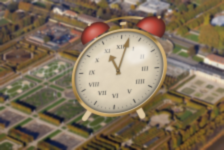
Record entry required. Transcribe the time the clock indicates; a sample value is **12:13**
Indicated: **11:02**
